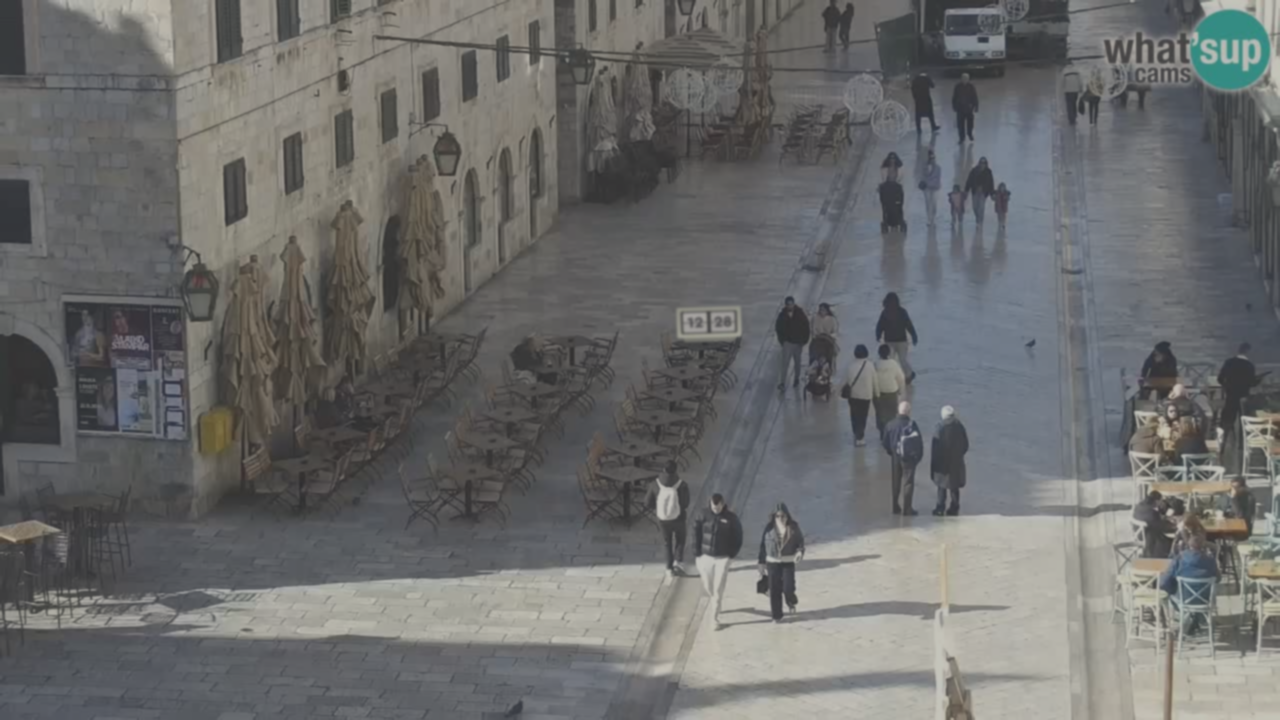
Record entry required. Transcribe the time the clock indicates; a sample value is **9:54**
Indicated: **12:28**
